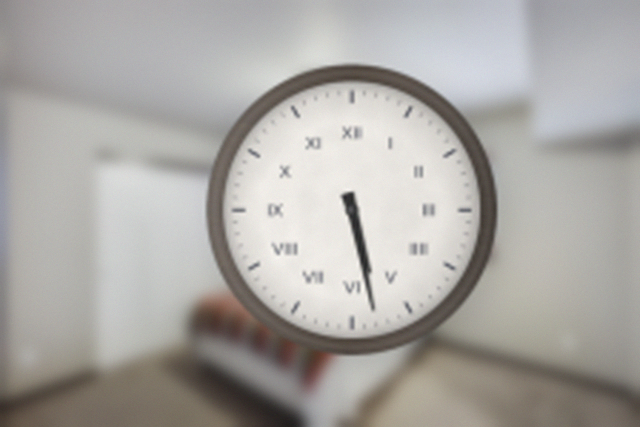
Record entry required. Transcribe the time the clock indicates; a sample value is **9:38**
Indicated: **5:28**
